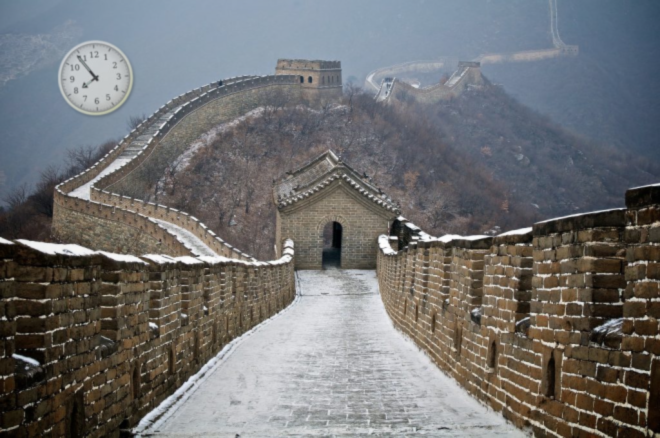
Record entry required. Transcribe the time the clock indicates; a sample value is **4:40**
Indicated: **7:54**
